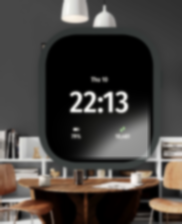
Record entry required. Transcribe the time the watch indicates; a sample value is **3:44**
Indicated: **22:13**
